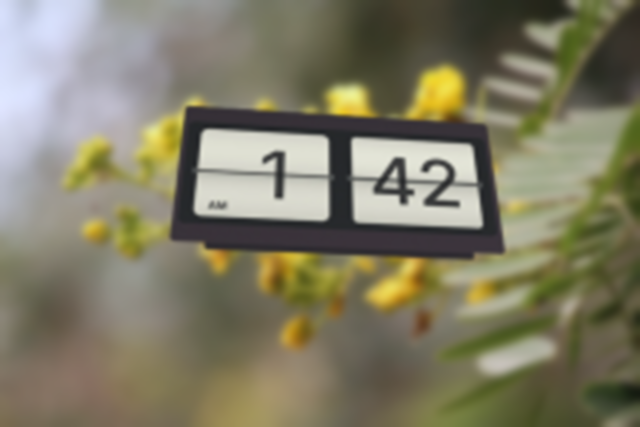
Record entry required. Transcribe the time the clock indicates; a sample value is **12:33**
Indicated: **1:42**
